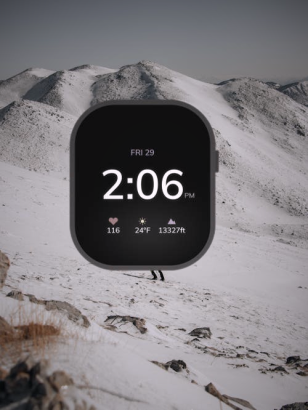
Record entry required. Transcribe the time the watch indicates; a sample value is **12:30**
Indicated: **2:06**
